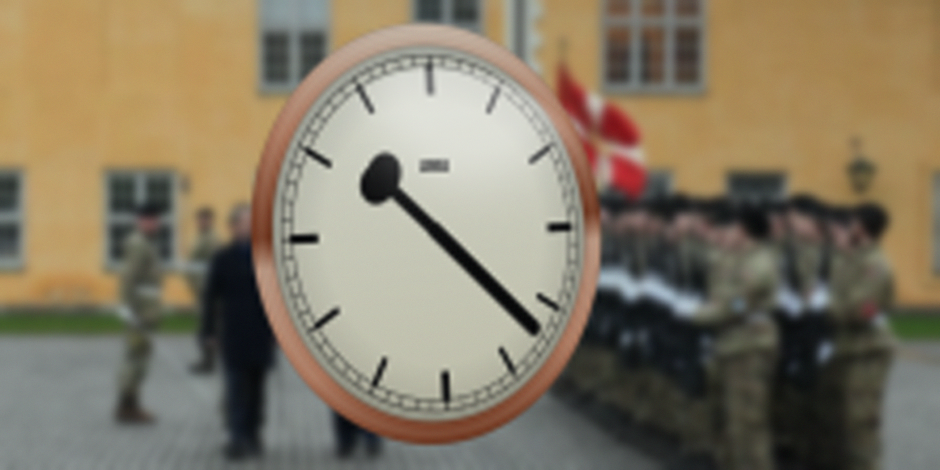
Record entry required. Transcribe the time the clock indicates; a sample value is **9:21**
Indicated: **10:22**
